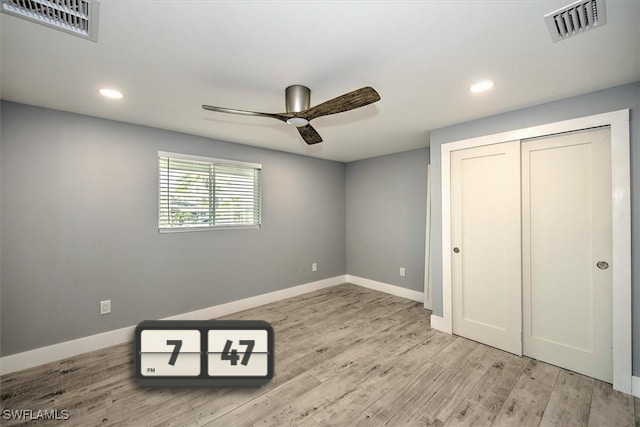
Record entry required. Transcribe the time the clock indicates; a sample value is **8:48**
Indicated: **7:47**
